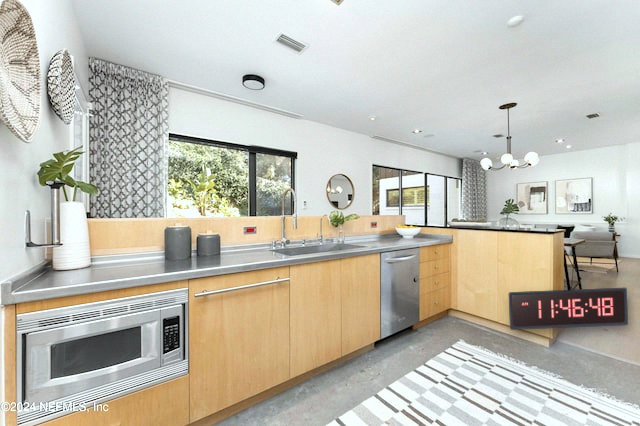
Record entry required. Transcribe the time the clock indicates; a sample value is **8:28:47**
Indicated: **11:46:48**
